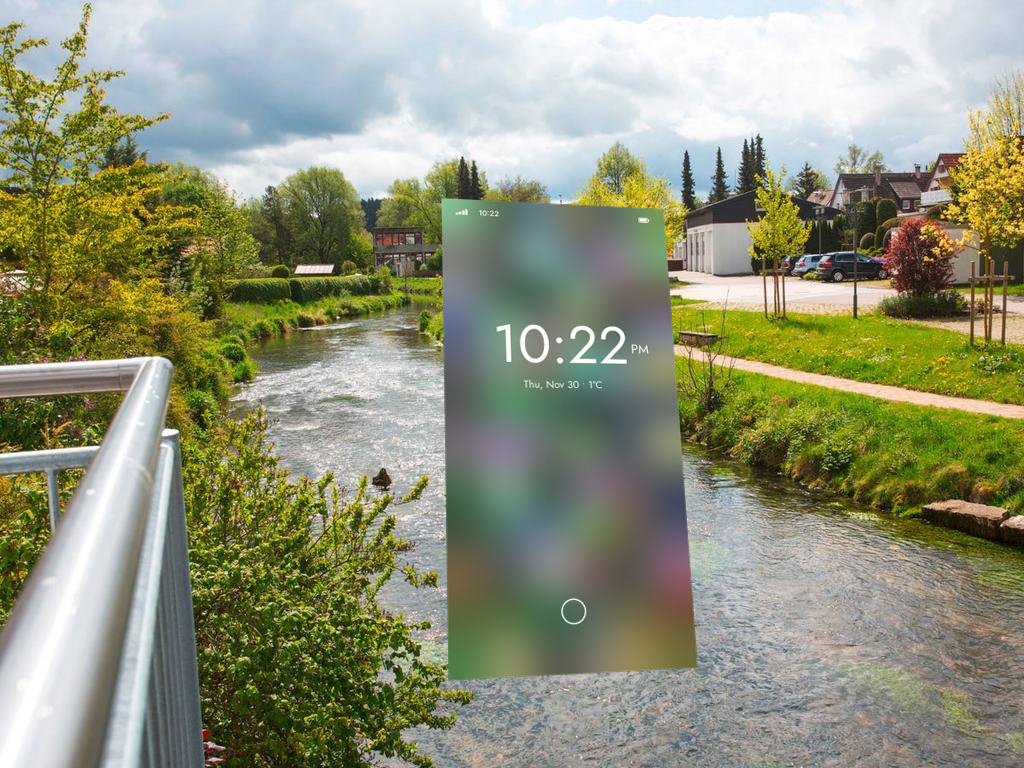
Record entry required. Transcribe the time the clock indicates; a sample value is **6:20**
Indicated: **10:22**
